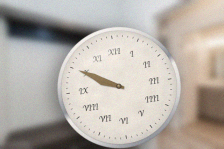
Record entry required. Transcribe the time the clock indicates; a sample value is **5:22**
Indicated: **9:50**
